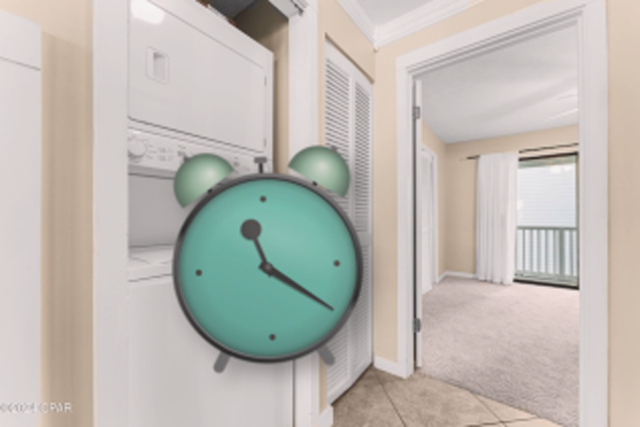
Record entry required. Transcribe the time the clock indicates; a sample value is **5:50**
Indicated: **11:21**
